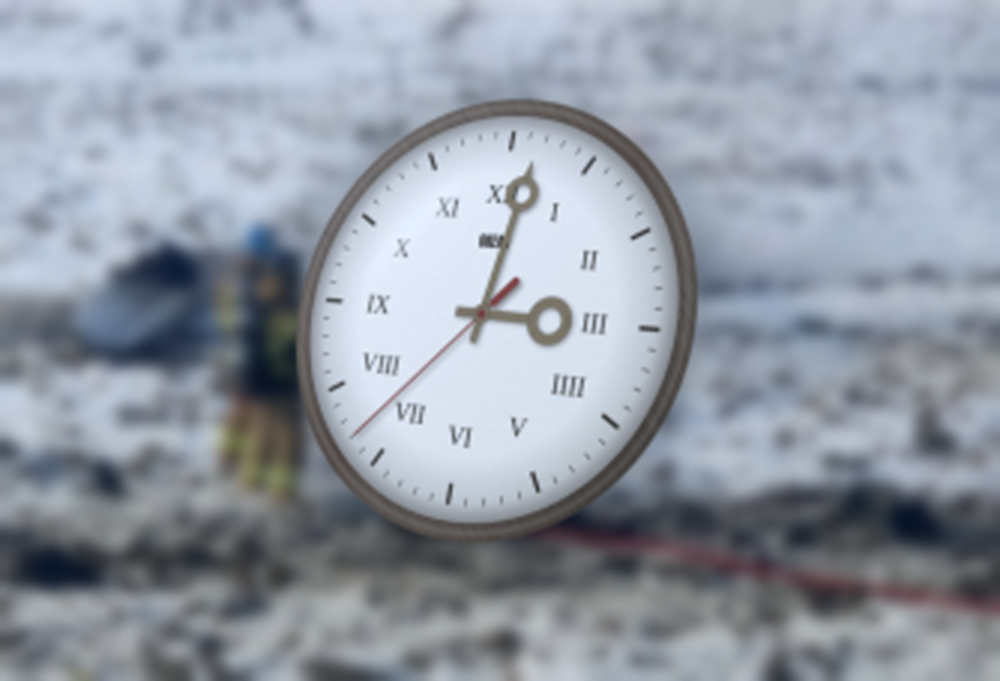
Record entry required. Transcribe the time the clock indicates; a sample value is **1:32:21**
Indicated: **3:01:37**
